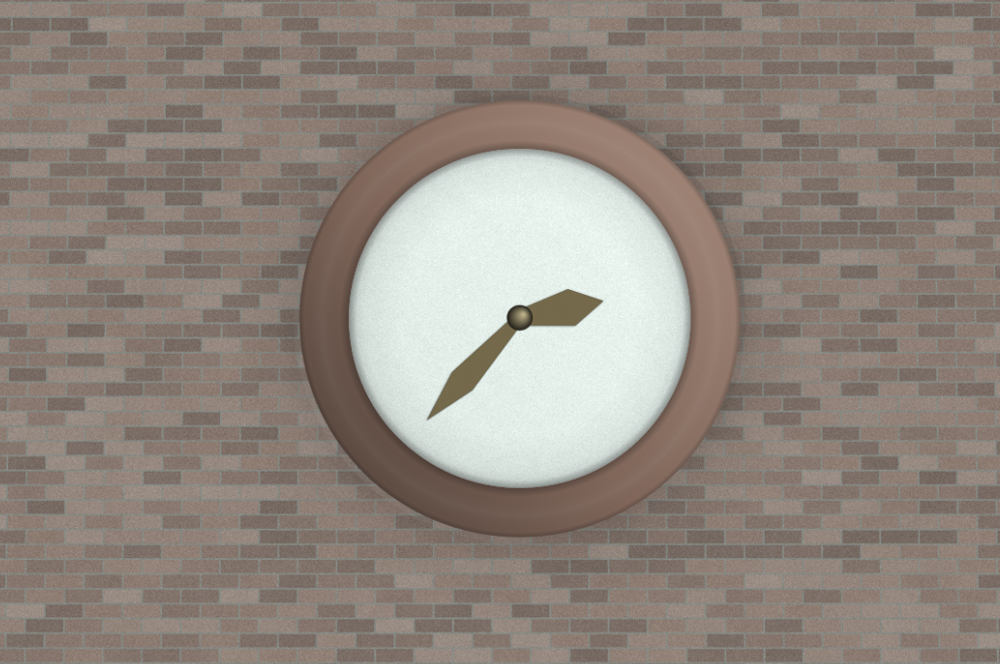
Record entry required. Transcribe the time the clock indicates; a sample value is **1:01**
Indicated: **2:37**
